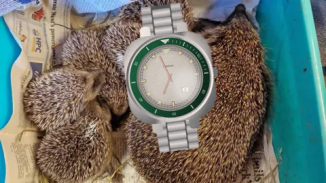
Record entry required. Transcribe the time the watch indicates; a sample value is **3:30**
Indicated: **6:57**
